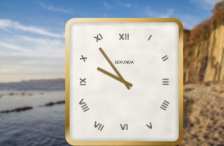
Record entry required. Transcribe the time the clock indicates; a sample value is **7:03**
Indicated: **9:54**
